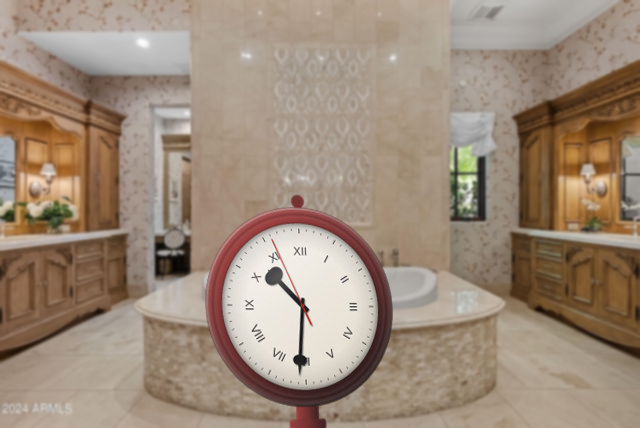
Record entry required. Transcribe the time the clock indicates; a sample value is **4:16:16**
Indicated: **10:30:56**
